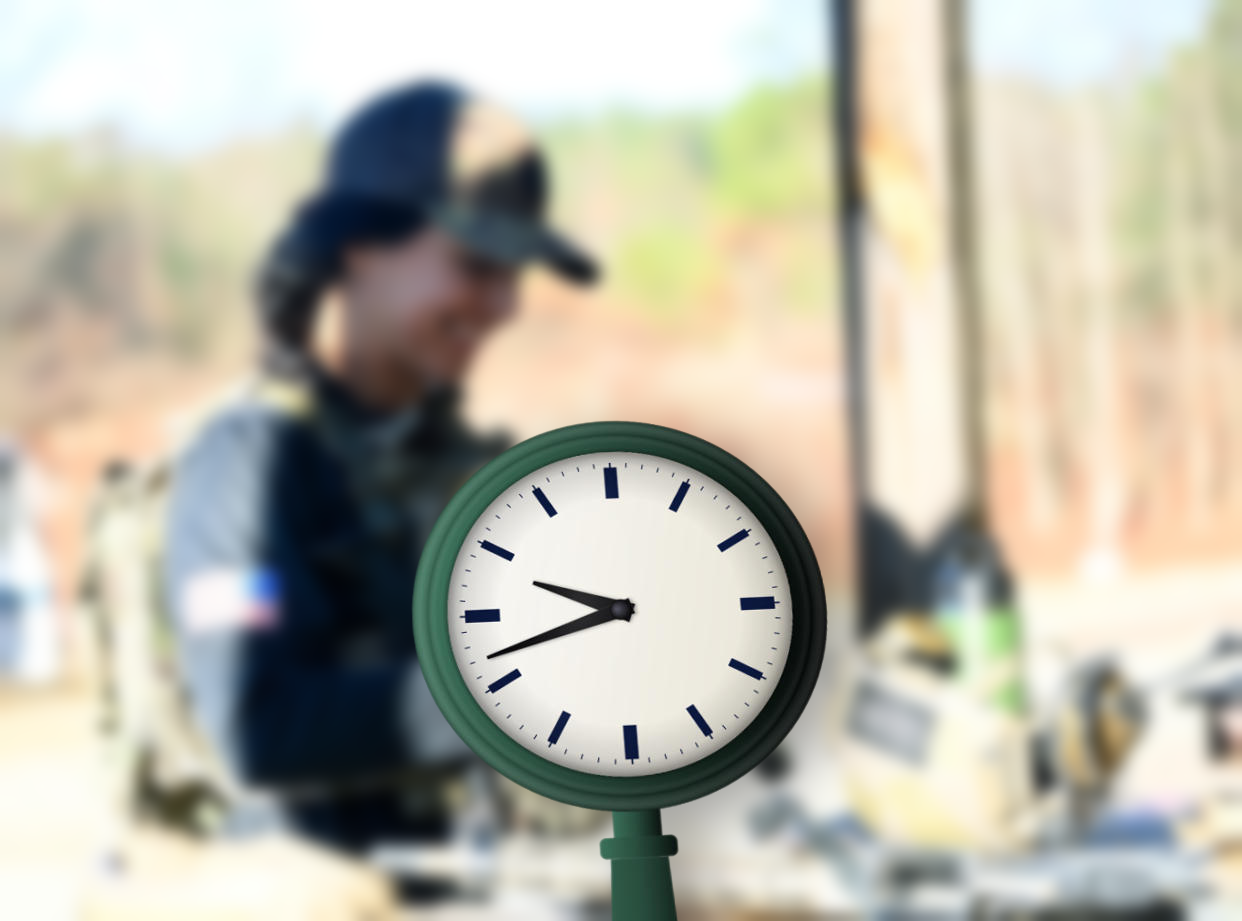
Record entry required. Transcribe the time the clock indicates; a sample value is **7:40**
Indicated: **9:42**
